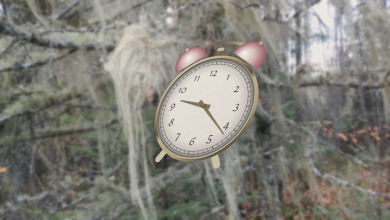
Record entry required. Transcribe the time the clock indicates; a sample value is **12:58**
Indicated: **9:22**
